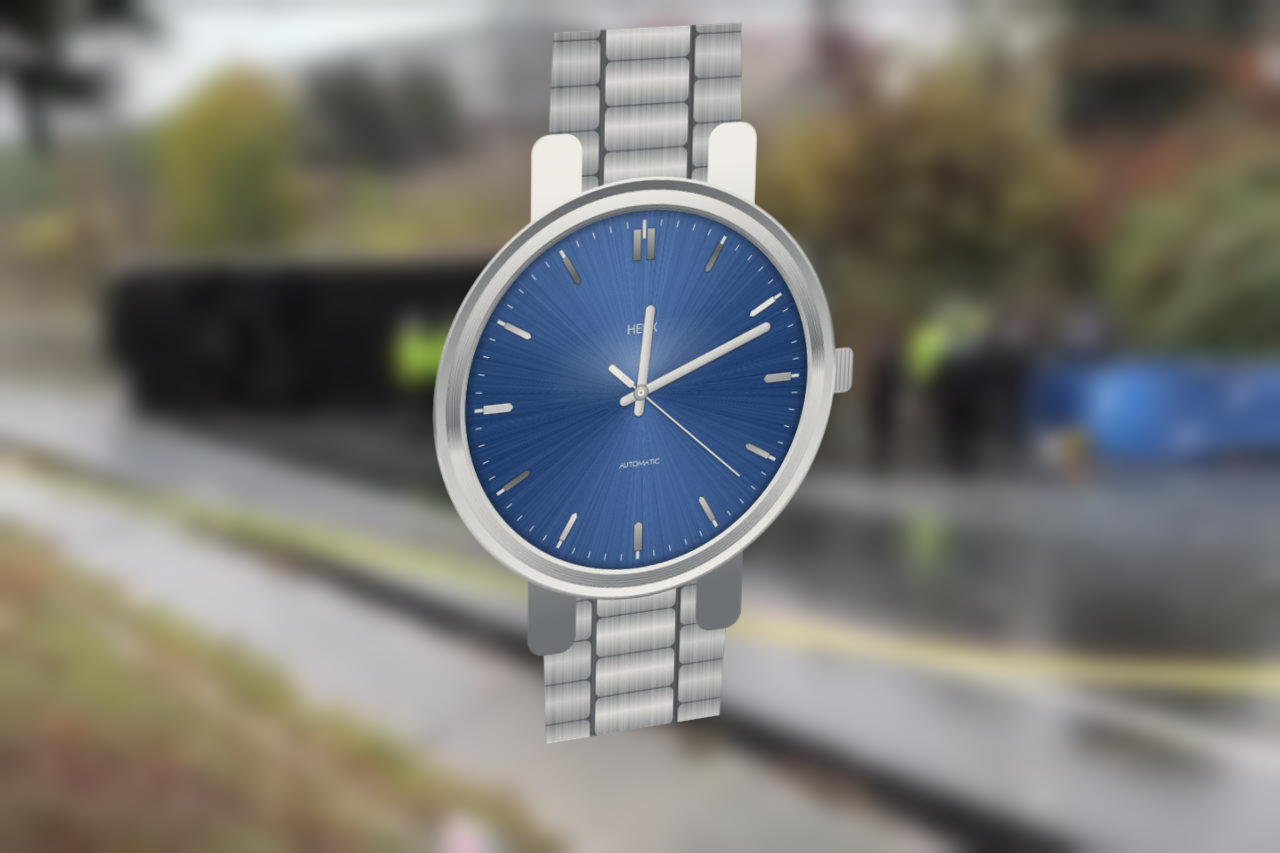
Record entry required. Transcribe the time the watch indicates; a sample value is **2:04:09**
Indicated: **12:11:22**
